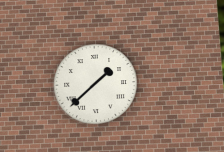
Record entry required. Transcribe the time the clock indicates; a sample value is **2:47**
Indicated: **1:38**
